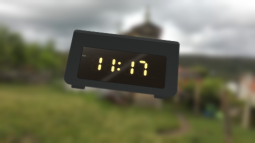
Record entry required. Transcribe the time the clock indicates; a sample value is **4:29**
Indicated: **11:17**
